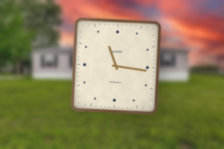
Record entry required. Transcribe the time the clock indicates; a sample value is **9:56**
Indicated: **11:16**
